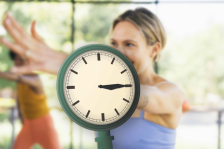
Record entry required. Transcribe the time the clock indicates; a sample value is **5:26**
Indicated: **3:15**
